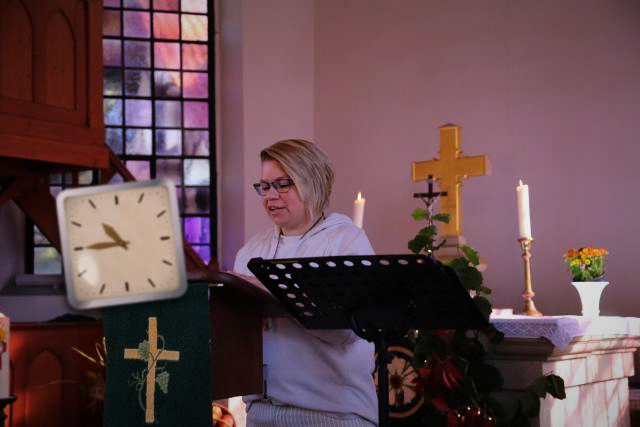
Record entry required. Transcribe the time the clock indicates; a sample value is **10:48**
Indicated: **10:45**
